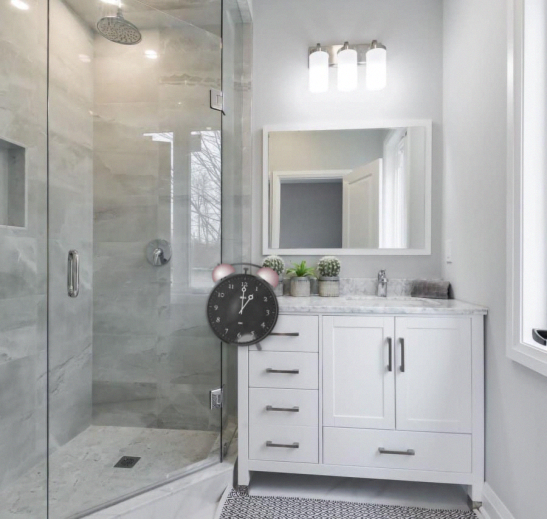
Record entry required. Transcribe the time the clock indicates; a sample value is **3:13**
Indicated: **1:00**
